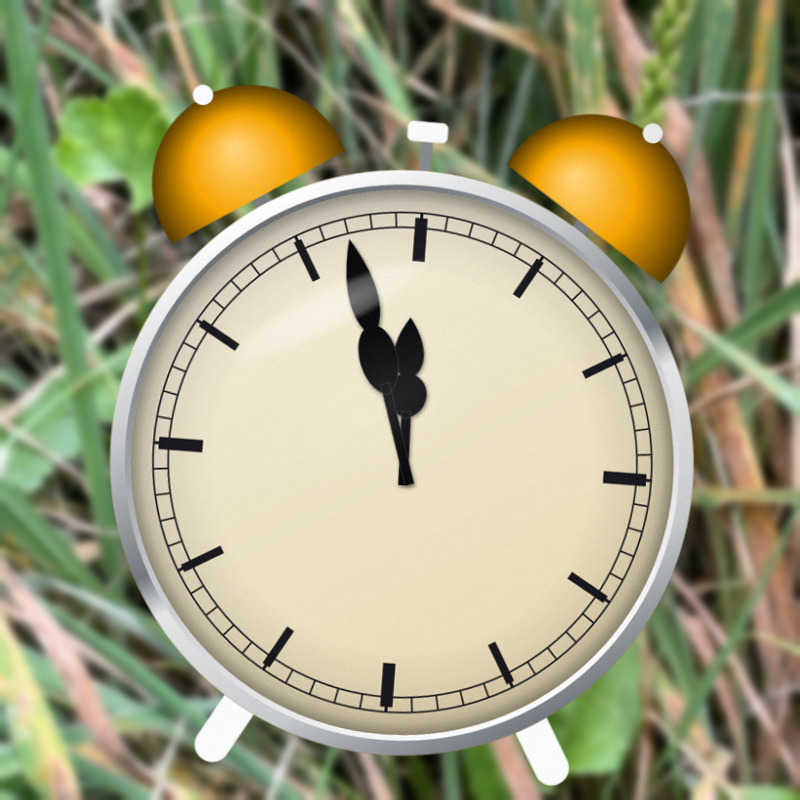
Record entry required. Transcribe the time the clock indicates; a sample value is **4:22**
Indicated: **11:57**
